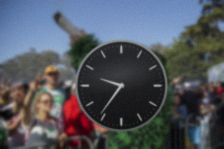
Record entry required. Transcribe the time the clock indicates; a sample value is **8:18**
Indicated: **9:36**
